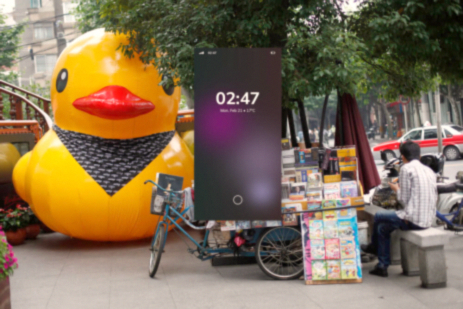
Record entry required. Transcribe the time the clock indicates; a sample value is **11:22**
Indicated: **2:47**
